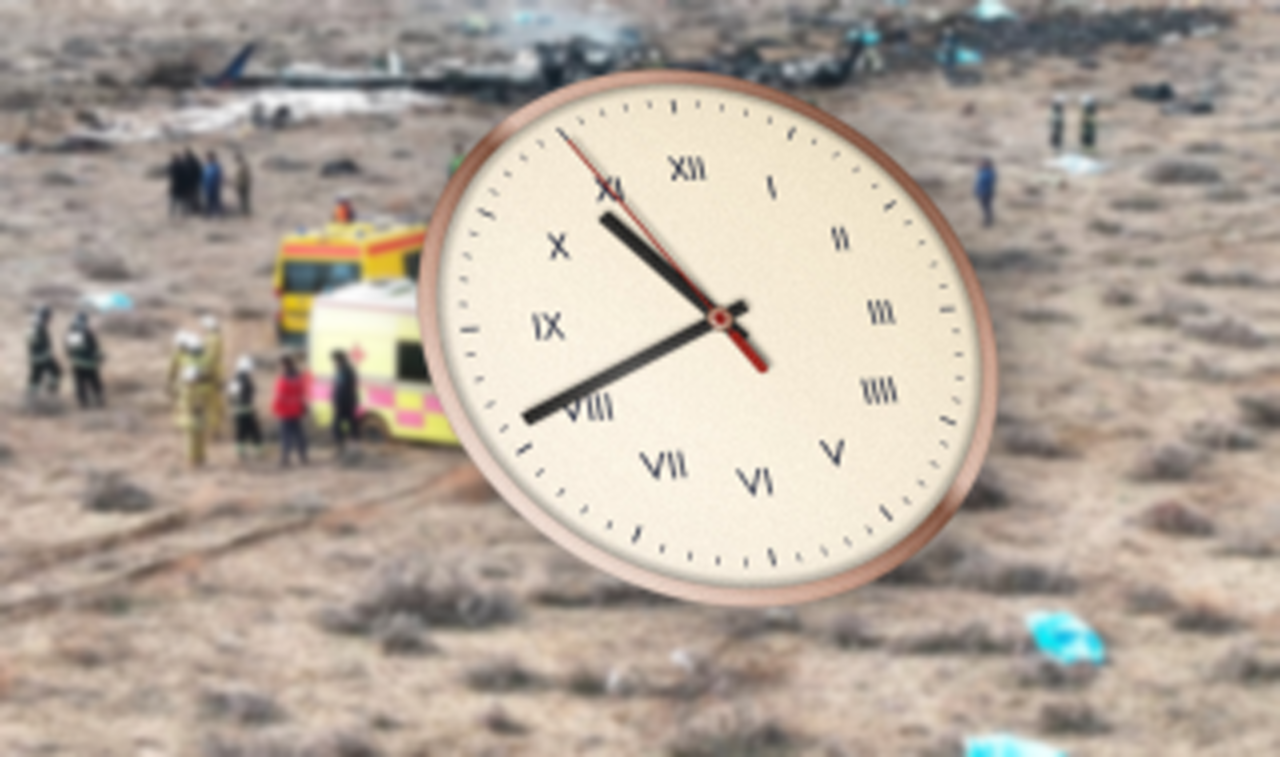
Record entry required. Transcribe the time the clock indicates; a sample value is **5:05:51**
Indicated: **10:40:55**
